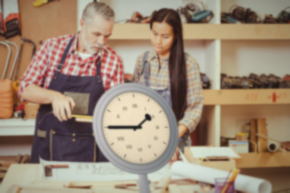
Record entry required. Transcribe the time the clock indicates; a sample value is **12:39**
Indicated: **1:45**
